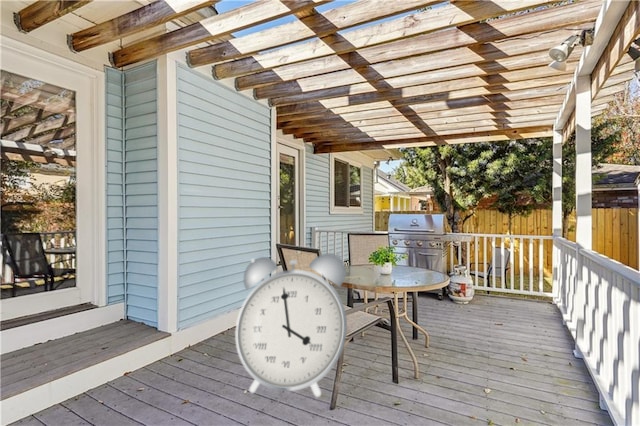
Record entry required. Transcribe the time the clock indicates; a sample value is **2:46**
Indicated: **3:58**
